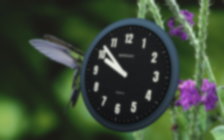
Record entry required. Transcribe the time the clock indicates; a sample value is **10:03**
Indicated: **9:52**
